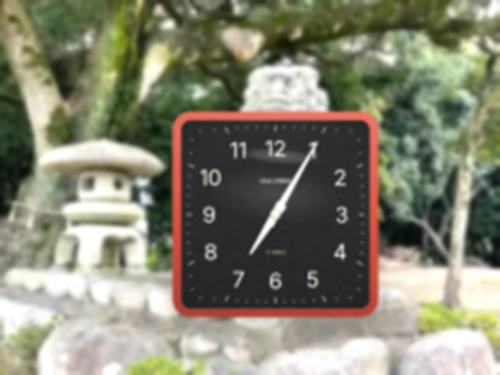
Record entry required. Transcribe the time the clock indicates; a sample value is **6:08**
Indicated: **7:05**
